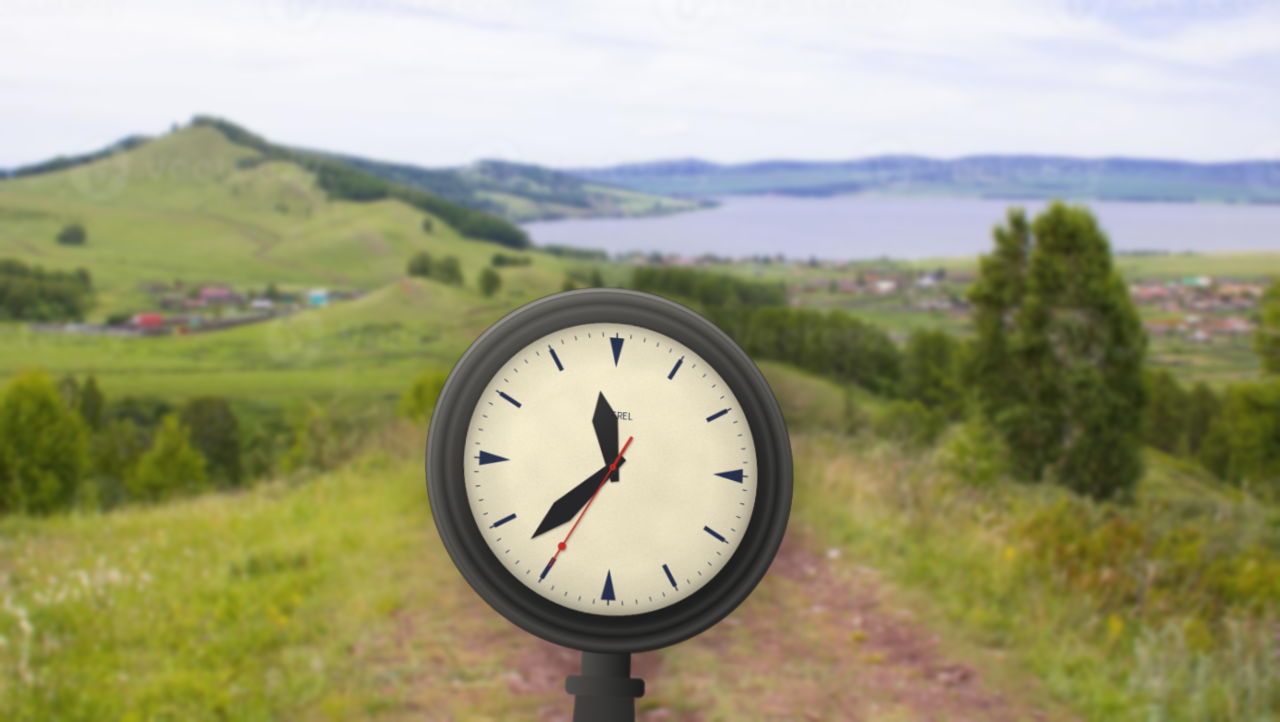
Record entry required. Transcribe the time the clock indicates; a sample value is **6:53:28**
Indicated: **11:37:35**
